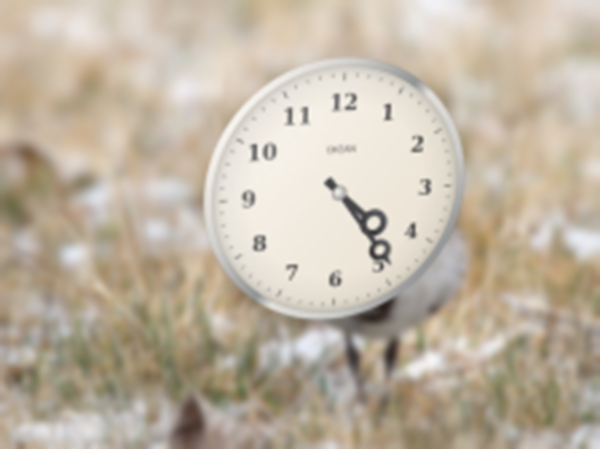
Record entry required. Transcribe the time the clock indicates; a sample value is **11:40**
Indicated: **4:24**
